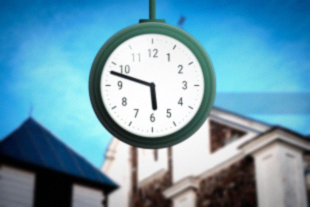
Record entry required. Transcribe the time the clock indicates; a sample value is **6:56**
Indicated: **5:48**
